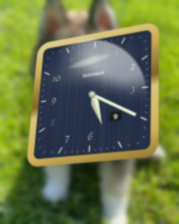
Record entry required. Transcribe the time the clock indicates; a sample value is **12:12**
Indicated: **5:20**
